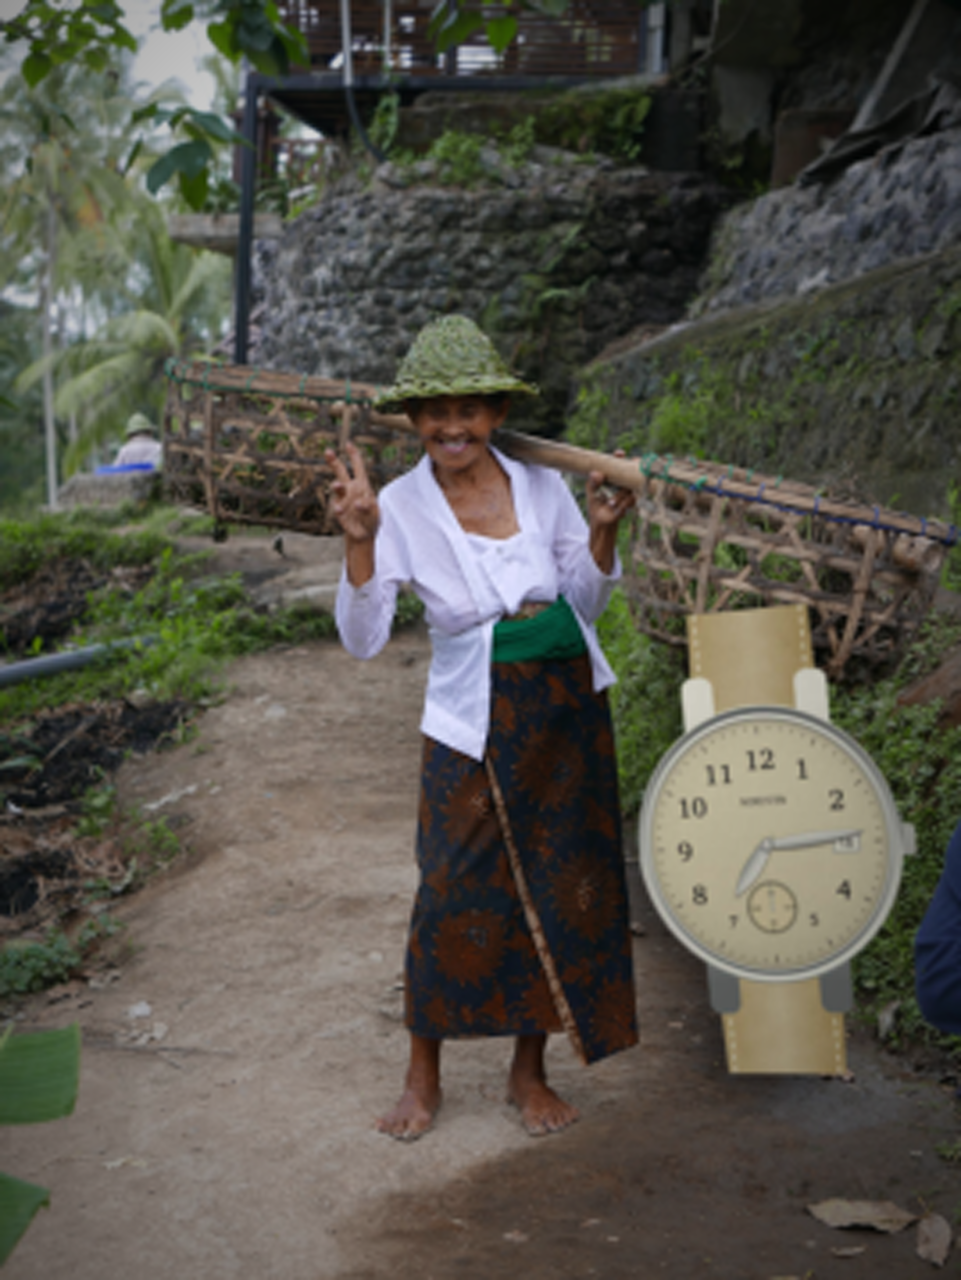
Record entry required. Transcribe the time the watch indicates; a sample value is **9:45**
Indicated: **7:14**
